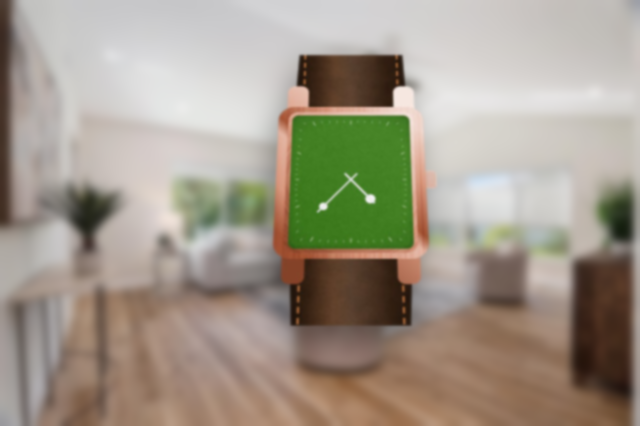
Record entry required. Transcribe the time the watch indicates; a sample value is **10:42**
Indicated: **4:37**
